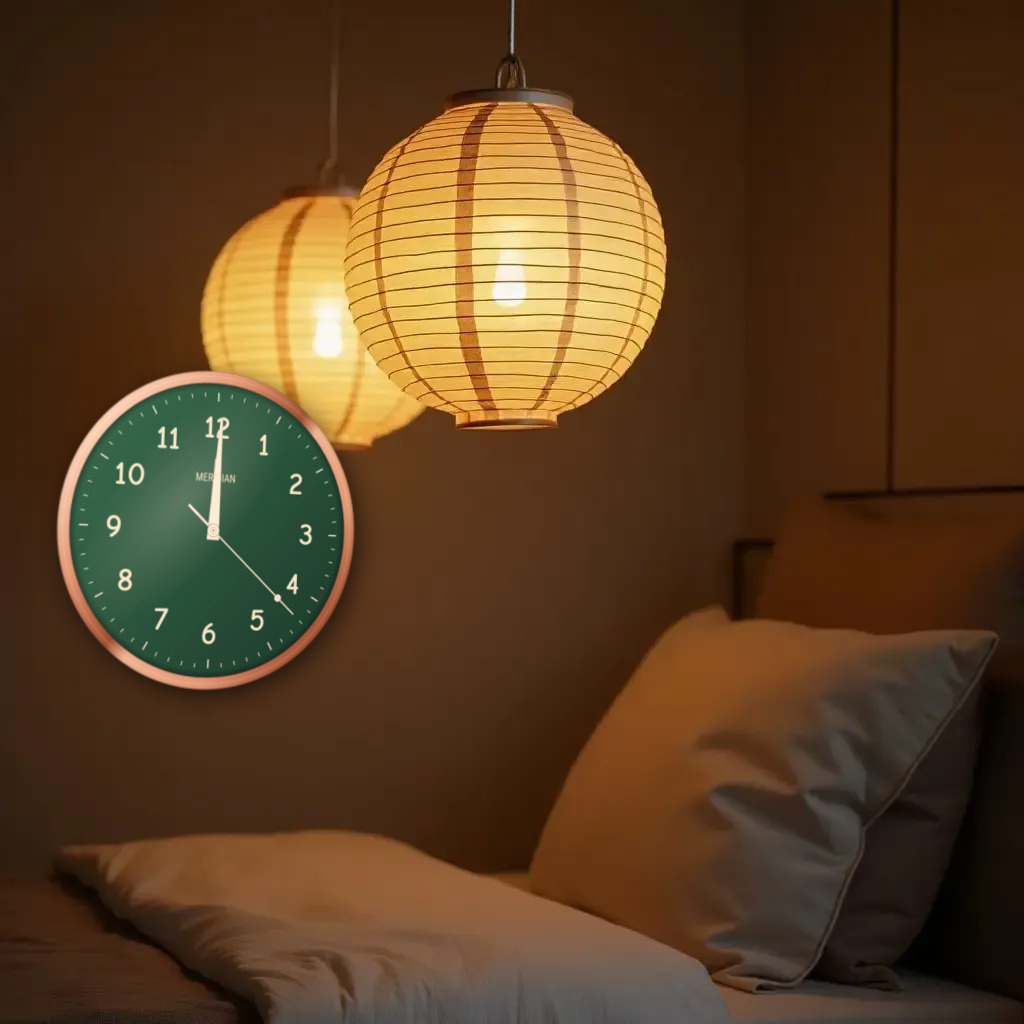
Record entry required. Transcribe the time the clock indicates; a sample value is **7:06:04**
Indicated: **12:00:22**
